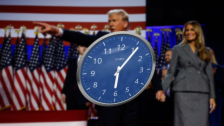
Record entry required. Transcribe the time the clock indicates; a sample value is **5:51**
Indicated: **6:06**
